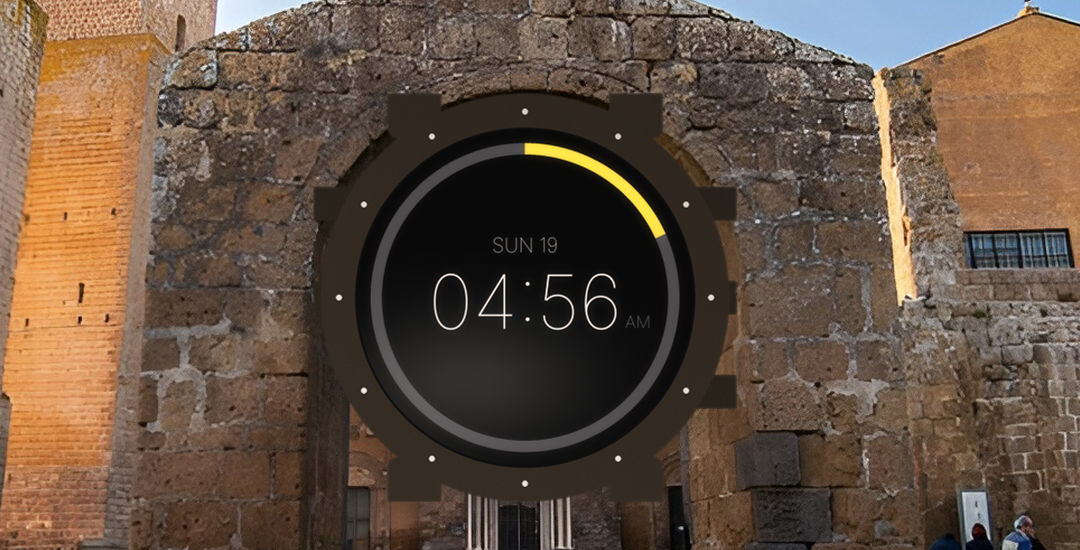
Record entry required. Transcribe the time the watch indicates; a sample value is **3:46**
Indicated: **4:56**
